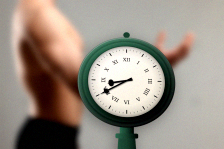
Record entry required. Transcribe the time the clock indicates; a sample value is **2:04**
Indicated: **8:40**
